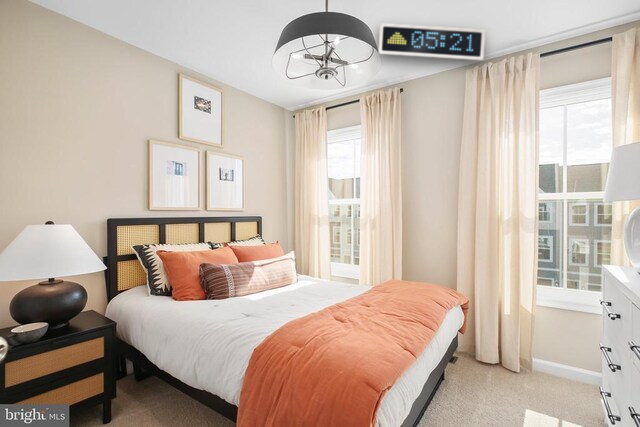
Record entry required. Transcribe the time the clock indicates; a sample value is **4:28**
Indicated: **5:21**
